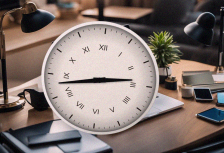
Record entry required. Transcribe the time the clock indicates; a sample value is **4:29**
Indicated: **2:43**
